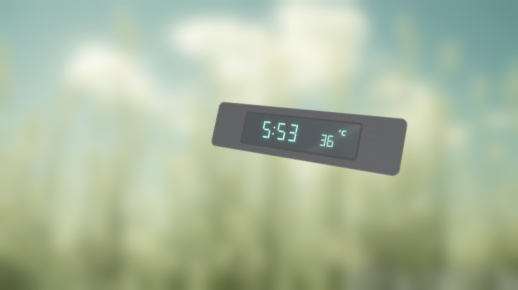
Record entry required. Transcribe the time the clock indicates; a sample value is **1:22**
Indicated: **5:53**
